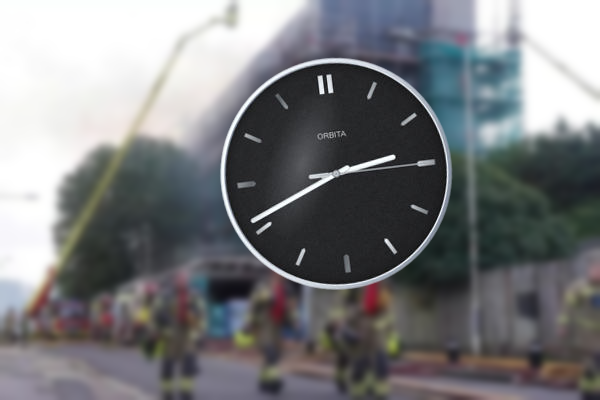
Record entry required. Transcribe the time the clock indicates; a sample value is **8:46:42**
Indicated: **2:41:15**
